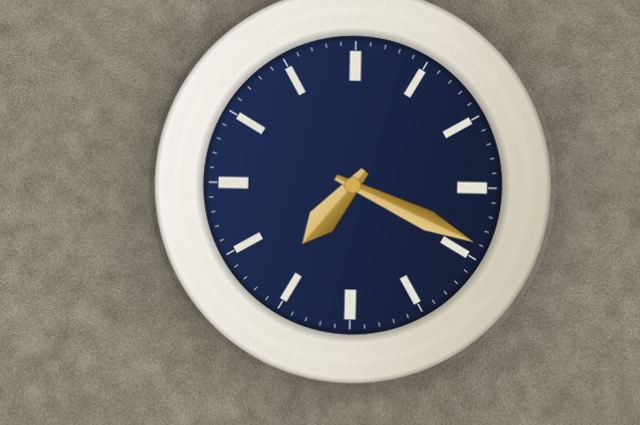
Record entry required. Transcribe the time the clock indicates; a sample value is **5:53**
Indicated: **7:19**
